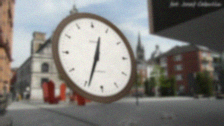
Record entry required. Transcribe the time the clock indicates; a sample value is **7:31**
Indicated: **12:34**
